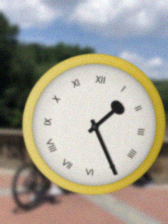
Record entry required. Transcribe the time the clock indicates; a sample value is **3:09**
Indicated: **1:25**
